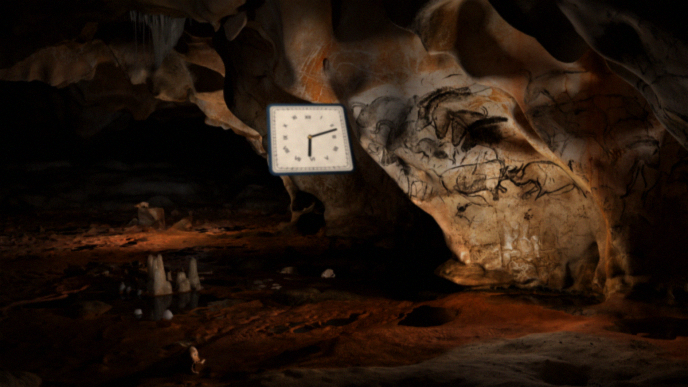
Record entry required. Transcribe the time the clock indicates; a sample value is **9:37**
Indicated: **6:12**
